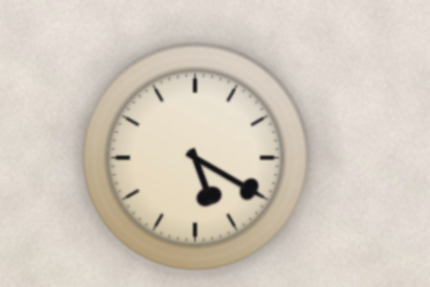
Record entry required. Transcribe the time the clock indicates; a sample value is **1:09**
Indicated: **5:20**
